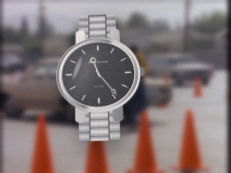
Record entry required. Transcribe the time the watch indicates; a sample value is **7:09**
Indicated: **11:24**
